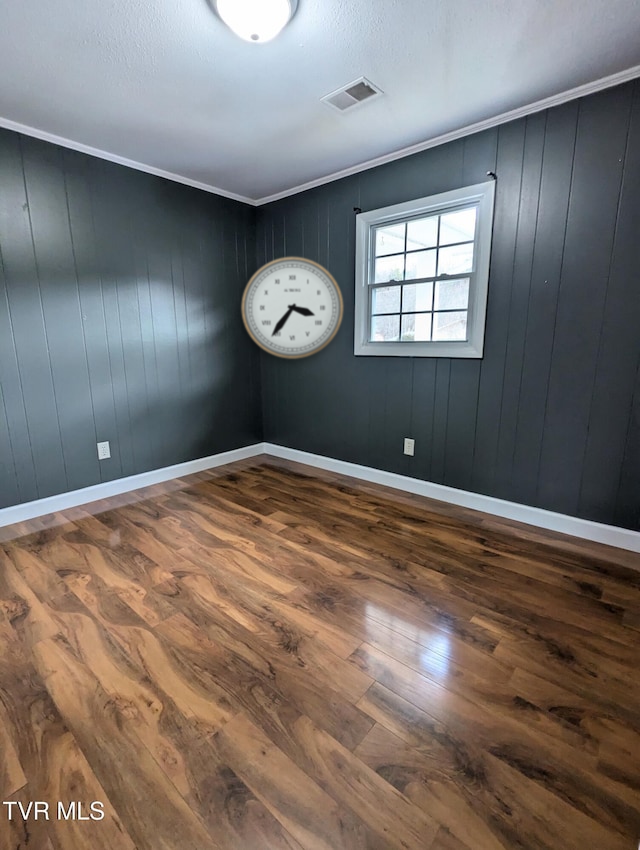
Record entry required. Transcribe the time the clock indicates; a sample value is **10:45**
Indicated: **3:36**
